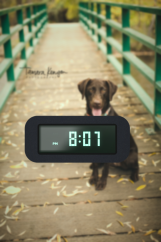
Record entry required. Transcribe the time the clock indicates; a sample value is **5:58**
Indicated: **8:07**
